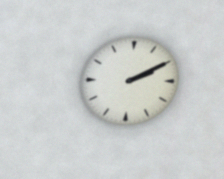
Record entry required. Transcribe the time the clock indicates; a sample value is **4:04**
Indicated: **2:10**
